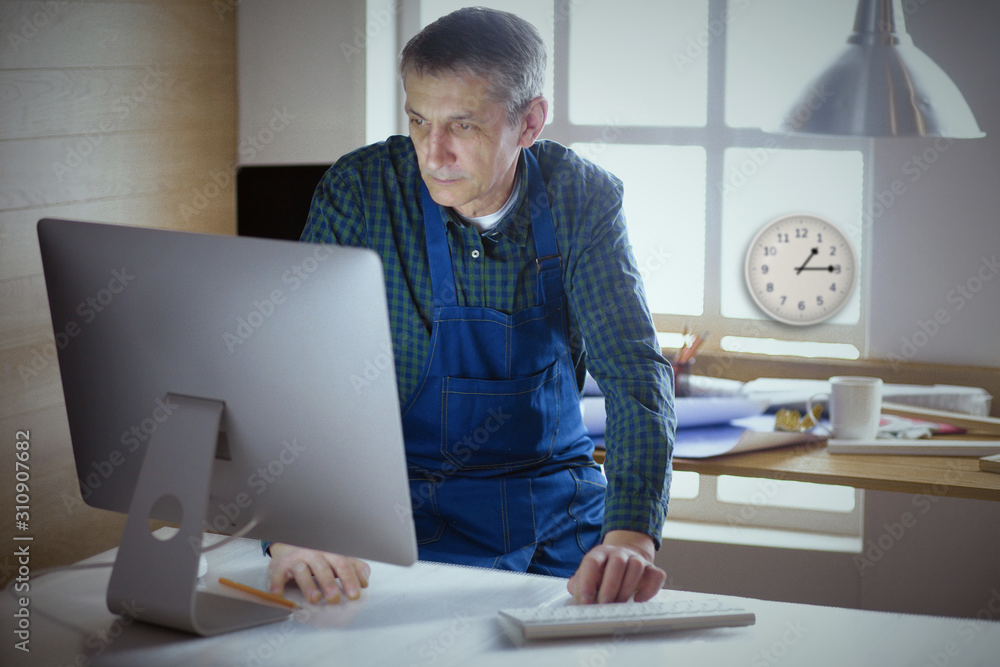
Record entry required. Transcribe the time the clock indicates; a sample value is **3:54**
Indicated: **1:15**
